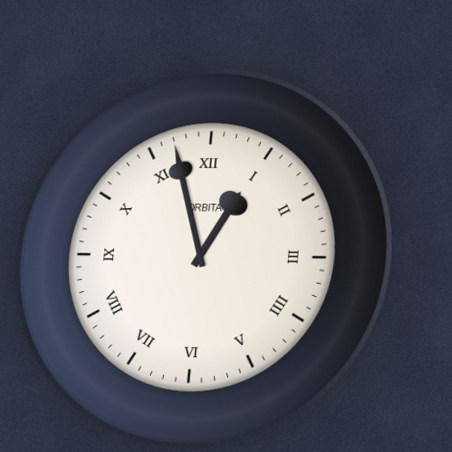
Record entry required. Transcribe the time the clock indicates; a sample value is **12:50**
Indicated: **12:57**
